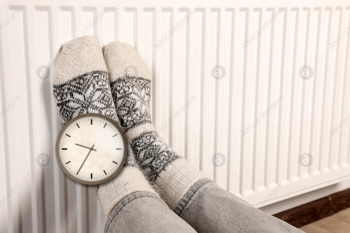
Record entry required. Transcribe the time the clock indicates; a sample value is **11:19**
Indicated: **9:35**
